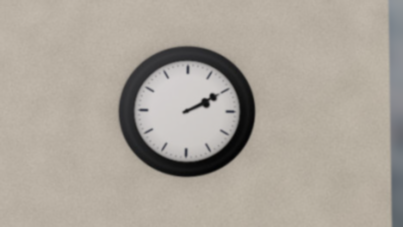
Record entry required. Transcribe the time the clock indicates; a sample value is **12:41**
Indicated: **2:10**
